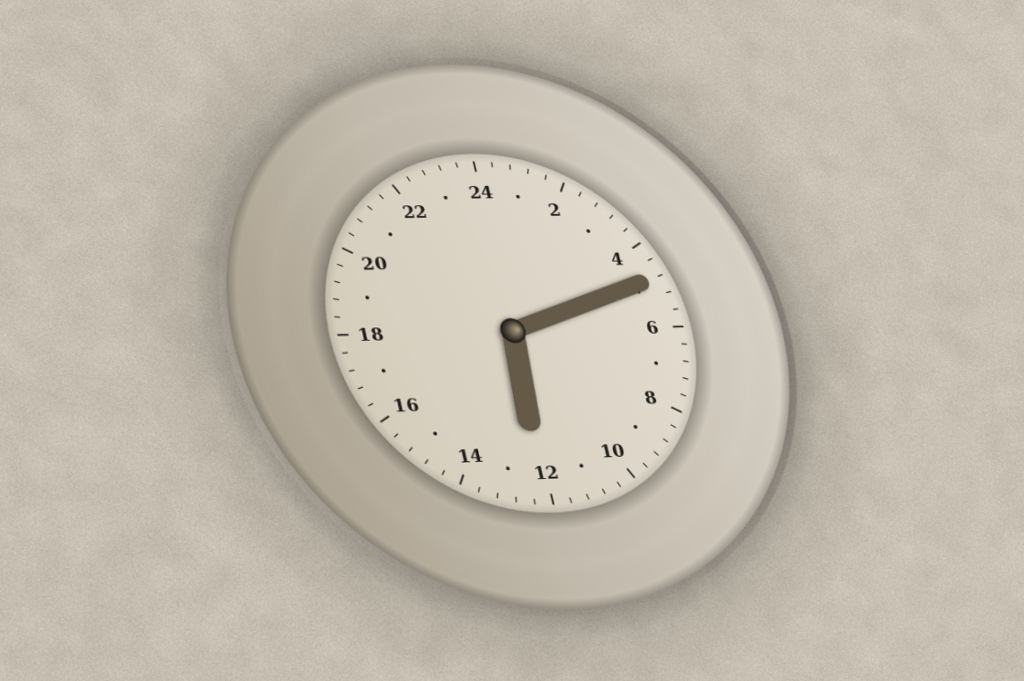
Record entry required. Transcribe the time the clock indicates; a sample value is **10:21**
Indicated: **12:12**
